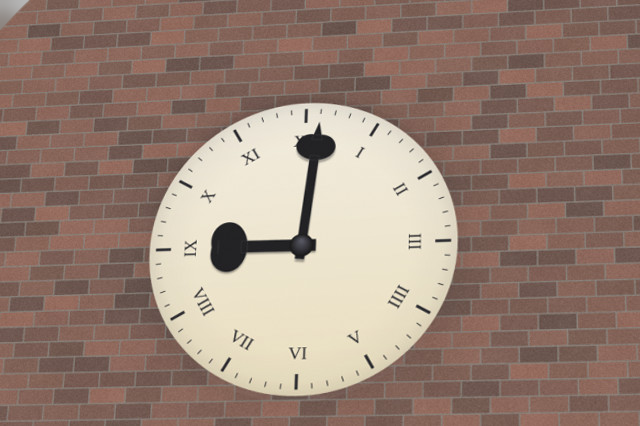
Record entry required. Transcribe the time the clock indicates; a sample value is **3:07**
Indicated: **9:01**
